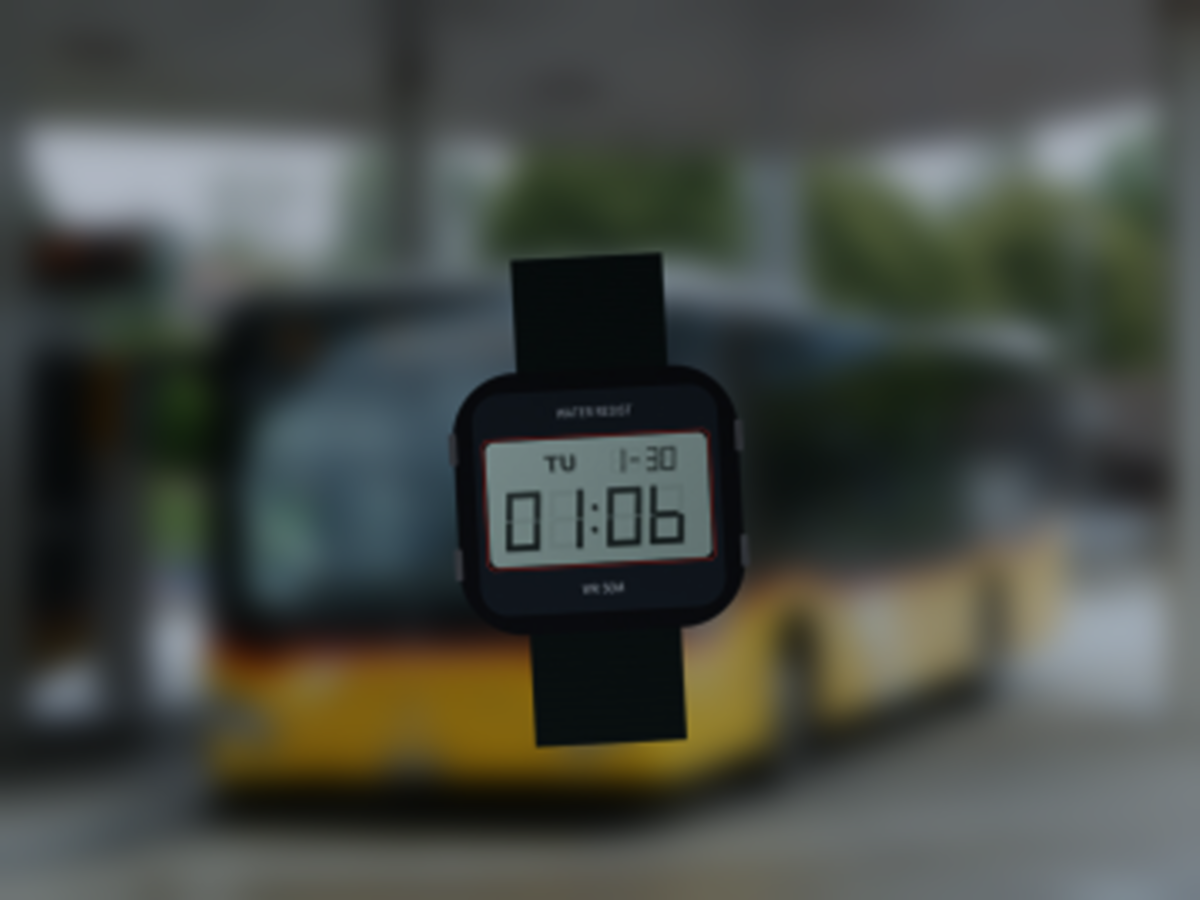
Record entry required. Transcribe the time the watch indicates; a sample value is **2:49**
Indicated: **1:06**
